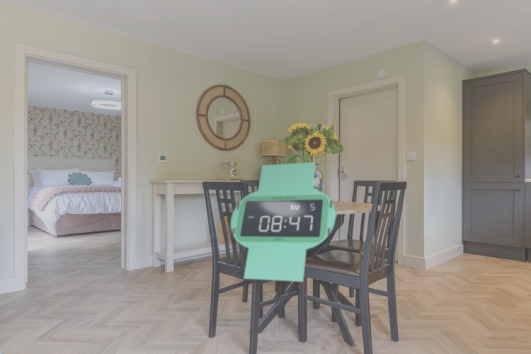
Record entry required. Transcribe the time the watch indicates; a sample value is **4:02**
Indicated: **8:47**
